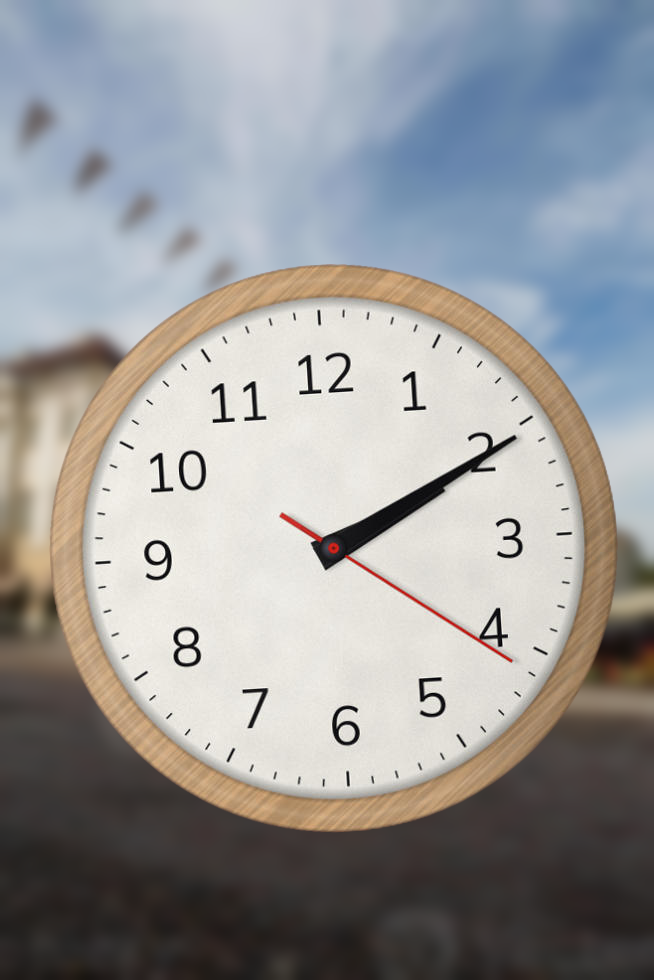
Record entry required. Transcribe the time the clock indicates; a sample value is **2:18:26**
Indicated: **2:10:21**
